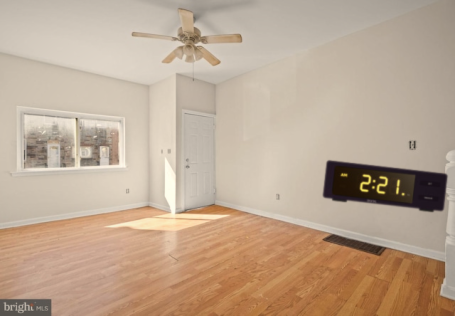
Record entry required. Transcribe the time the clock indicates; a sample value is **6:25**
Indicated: **2:21**
